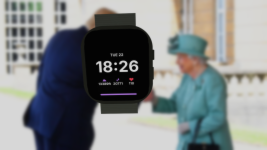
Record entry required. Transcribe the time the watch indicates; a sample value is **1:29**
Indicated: **18:26**
